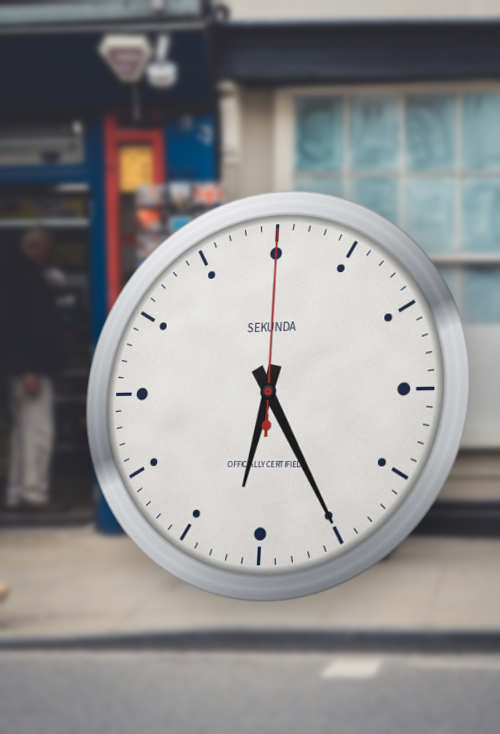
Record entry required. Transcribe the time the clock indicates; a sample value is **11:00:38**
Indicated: **6:25:00**
